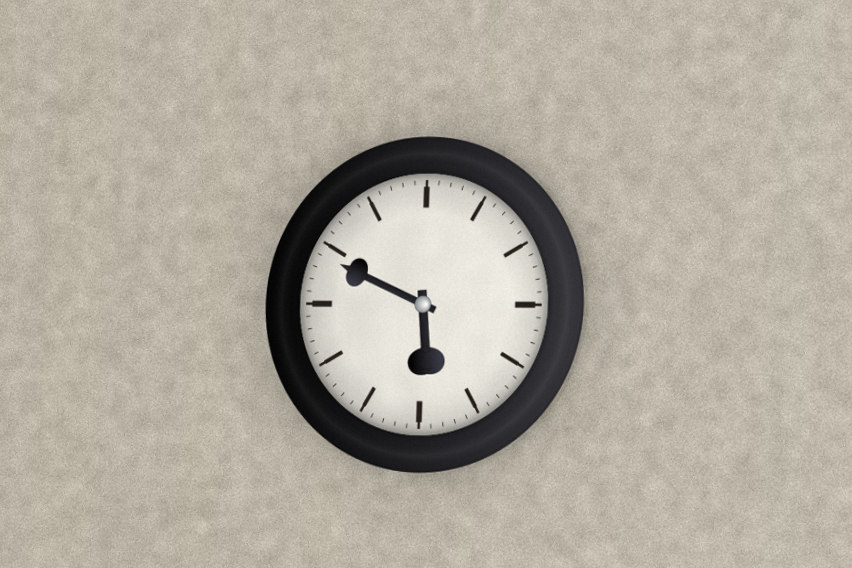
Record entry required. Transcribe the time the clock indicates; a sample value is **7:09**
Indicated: **5:49**
